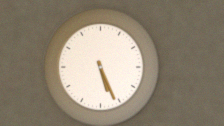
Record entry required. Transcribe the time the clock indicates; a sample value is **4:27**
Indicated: **5:26**
